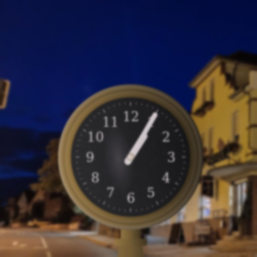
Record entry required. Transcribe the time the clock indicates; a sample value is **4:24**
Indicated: **1:05**
